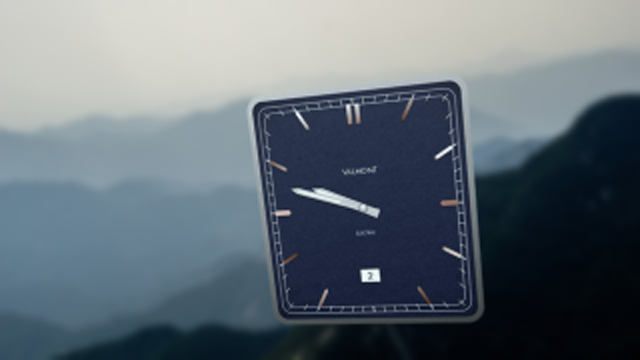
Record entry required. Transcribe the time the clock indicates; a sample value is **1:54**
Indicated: **9:48**
